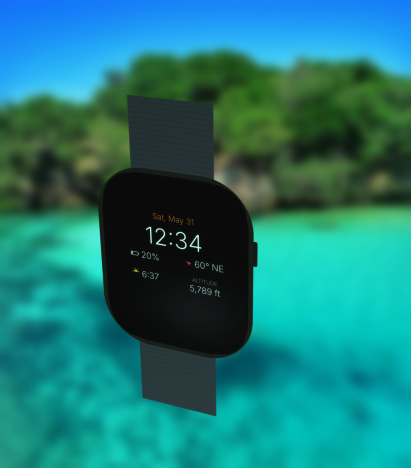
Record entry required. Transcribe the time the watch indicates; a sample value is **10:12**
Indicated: **12:34**
